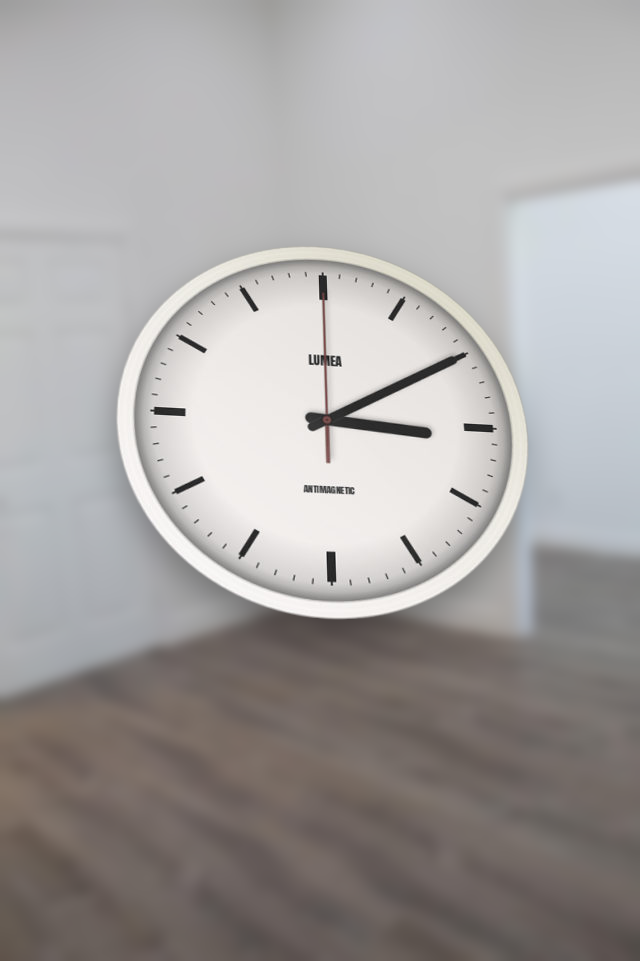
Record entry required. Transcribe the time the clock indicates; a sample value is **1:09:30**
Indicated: **3:10:00**
